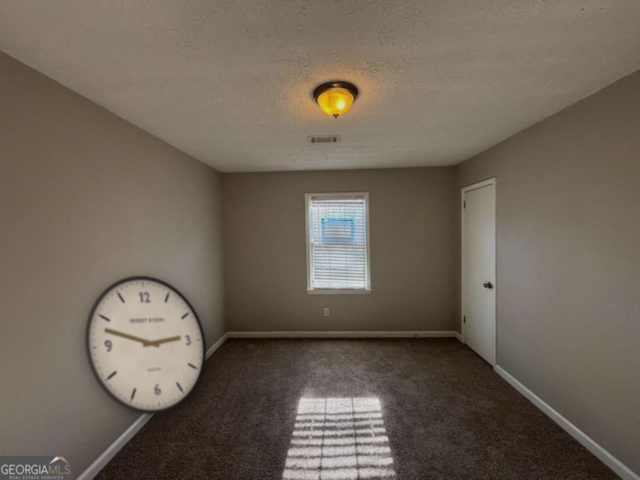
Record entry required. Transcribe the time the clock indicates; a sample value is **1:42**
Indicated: **2:48**
